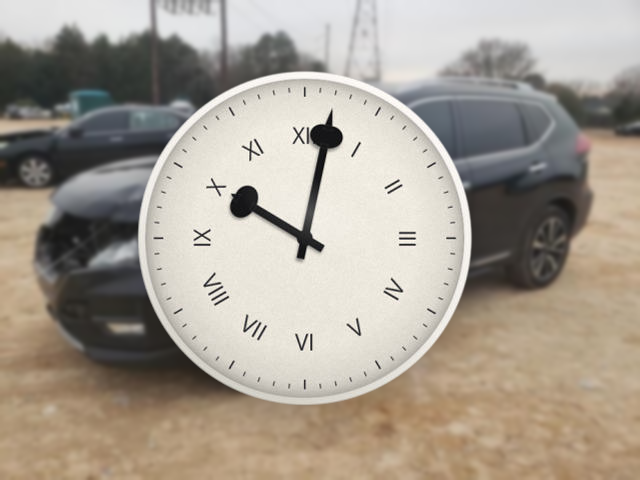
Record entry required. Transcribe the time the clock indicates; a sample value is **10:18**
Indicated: **10:02**
